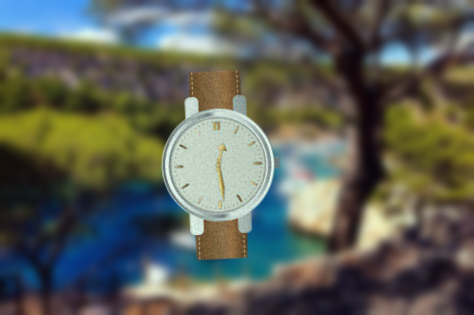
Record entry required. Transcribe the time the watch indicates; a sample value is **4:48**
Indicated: **12:29**
